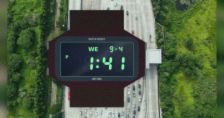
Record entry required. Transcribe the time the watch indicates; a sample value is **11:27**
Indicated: **1:41**
